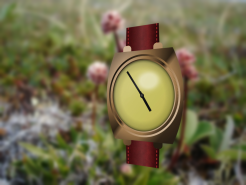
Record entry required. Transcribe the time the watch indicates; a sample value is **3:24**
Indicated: **4:54**
